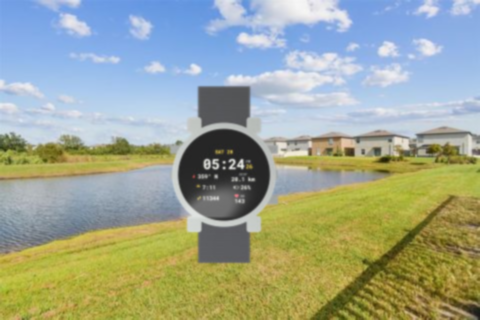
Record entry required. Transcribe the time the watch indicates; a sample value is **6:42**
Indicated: **5:24**
